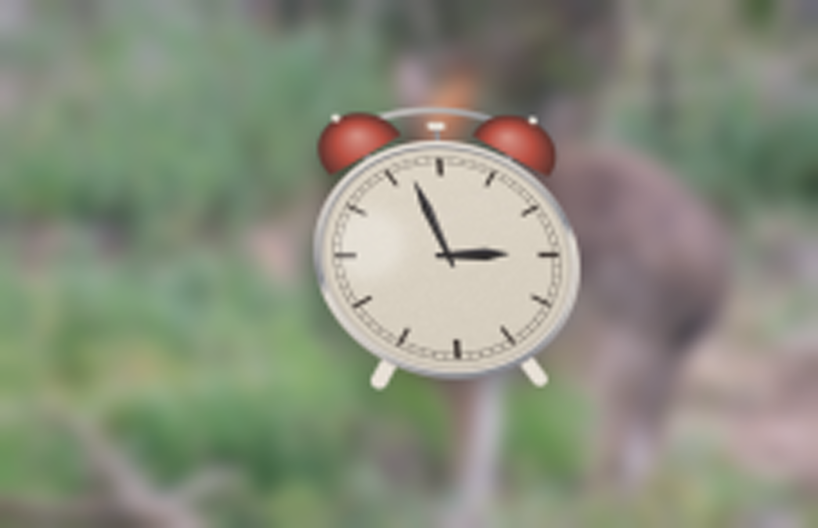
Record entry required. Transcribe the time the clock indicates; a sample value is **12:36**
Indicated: **2:57**
